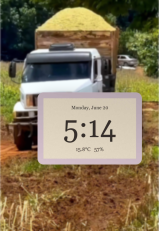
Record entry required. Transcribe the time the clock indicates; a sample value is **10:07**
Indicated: **5:14**
